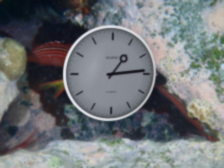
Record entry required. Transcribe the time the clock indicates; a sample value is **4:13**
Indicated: **1:14**
